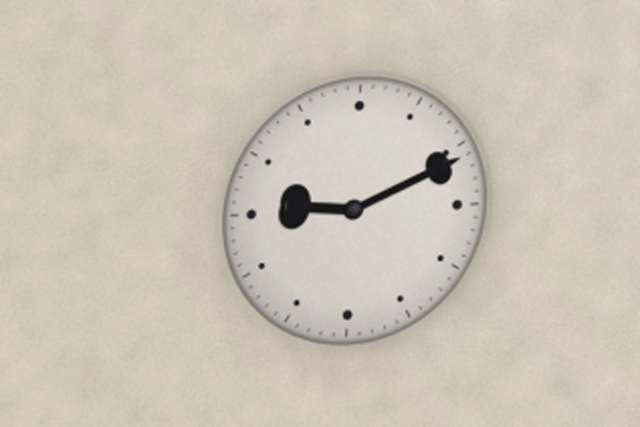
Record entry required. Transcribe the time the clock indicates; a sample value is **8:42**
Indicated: **9:11**
